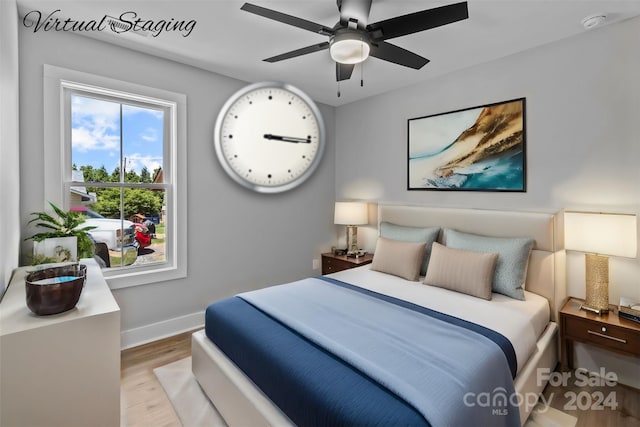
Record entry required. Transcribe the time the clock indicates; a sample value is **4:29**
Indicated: **3:16**
